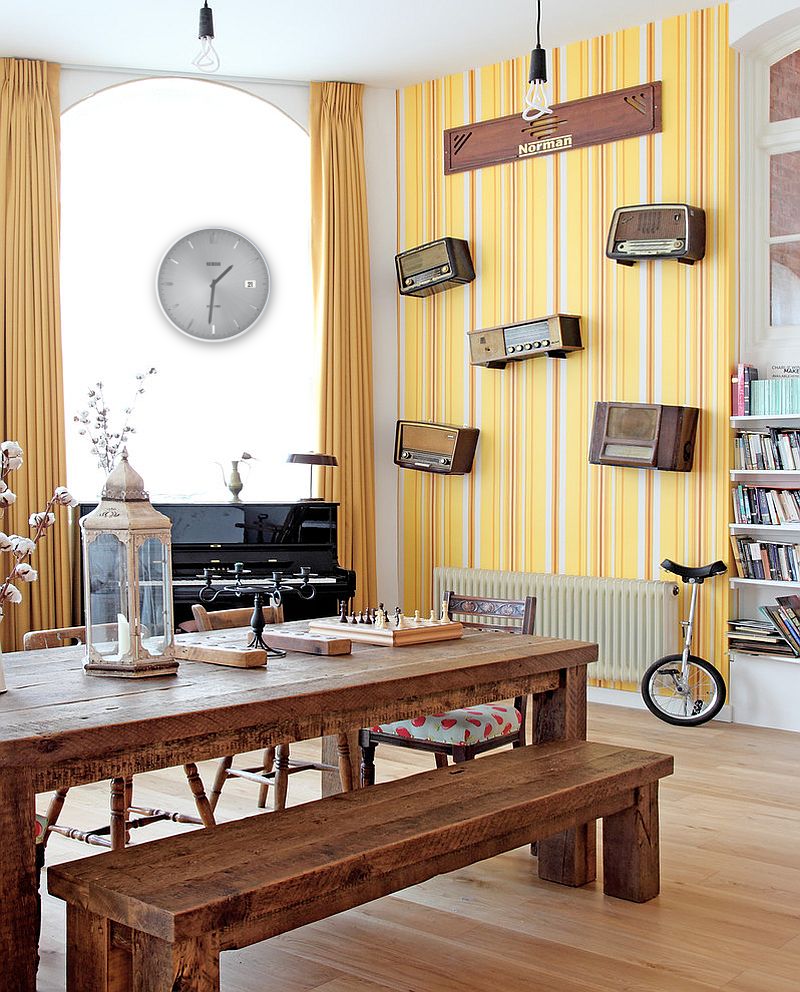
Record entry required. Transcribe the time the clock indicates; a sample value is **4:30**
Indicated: **1:31**
